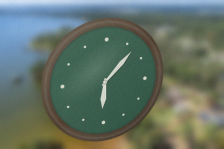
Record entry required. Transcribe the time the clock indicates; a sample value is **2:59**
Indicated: **6:07**
